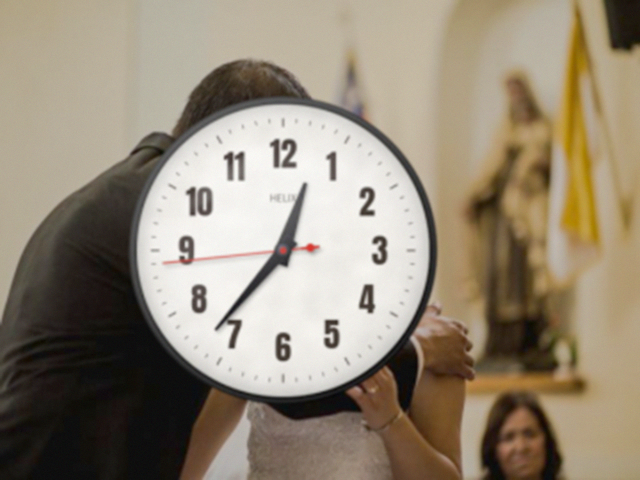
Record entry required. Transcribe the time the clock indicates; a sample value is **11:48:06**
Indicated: **12:36:44**
